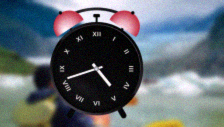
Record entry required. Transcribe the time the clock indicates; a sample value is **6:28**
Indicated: **4:42**
